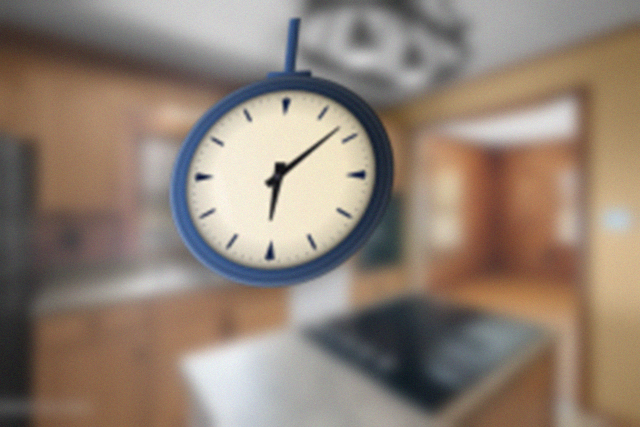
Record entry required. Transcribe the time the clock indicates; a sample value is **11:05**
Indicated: **6:08**
